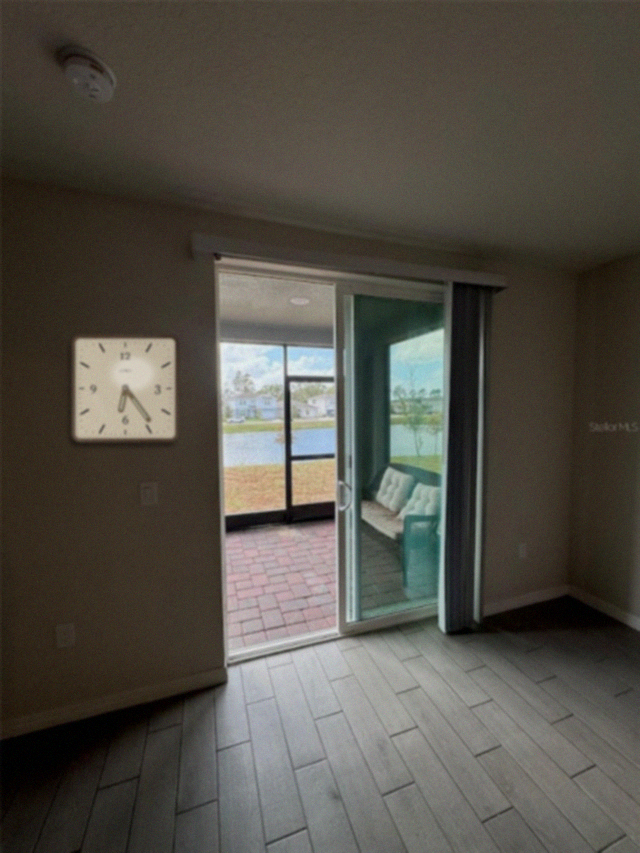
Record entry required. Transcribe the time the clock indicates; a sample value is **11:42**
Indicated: **6:24**
